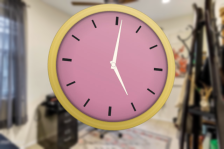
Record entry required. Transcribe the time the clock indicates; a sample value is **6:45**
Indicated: **5:01**
